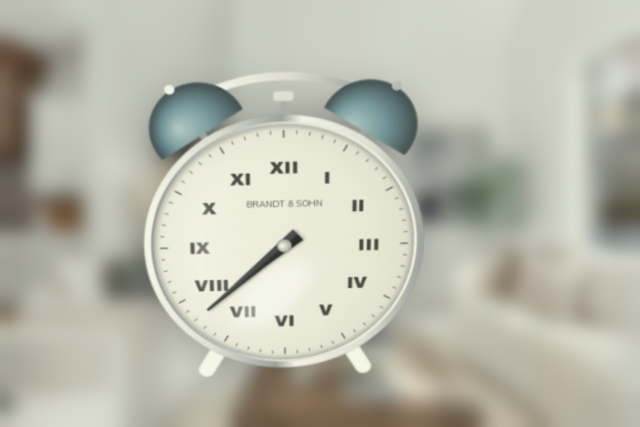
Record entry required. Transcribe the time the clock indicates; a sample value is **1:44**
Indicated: **7:38**
